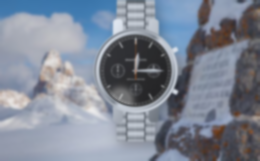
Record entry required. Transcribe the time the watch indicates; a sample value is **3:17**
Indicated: **12:15**
